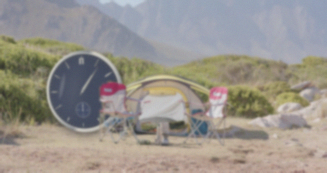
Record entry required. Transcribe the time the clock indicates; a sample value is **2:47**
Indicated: **1:06**
